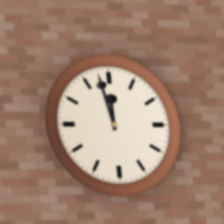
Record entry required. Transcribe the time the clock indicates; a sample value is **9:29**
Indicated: **11:58**
